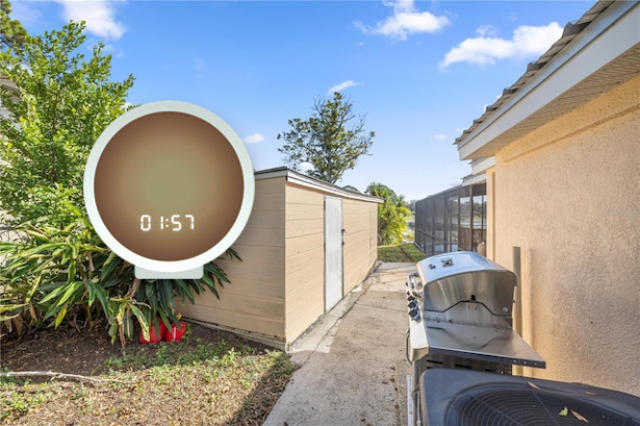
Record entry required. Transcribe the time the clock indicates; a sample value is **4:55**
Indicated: **1:57**
